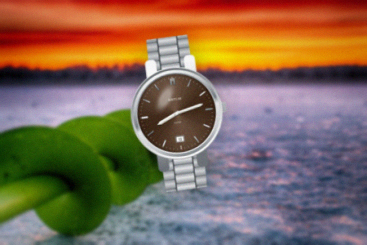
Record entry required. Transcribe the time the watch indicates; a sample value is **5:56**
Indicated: **8:13**
